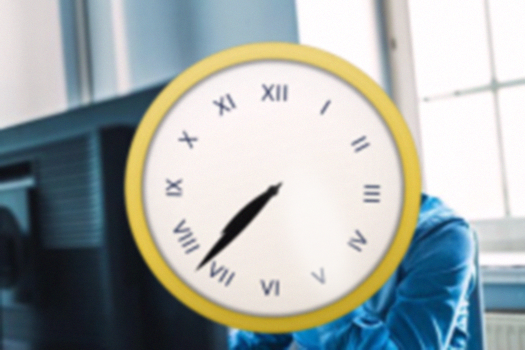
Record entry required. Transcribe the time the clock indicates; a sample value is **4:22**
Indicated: **7:37**
